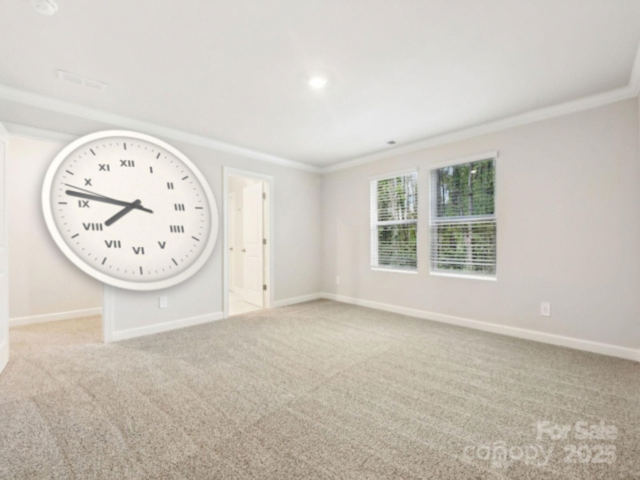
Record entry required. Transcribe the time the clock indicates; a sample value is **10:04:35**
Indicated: **7:46:48**
